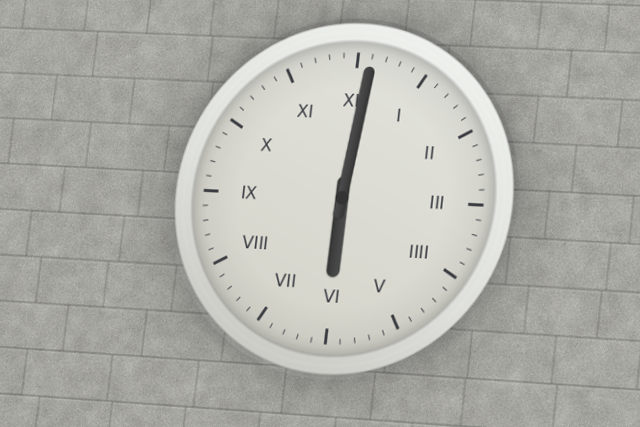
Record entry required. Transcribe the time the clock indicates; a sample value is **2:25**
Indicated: **6:01**
